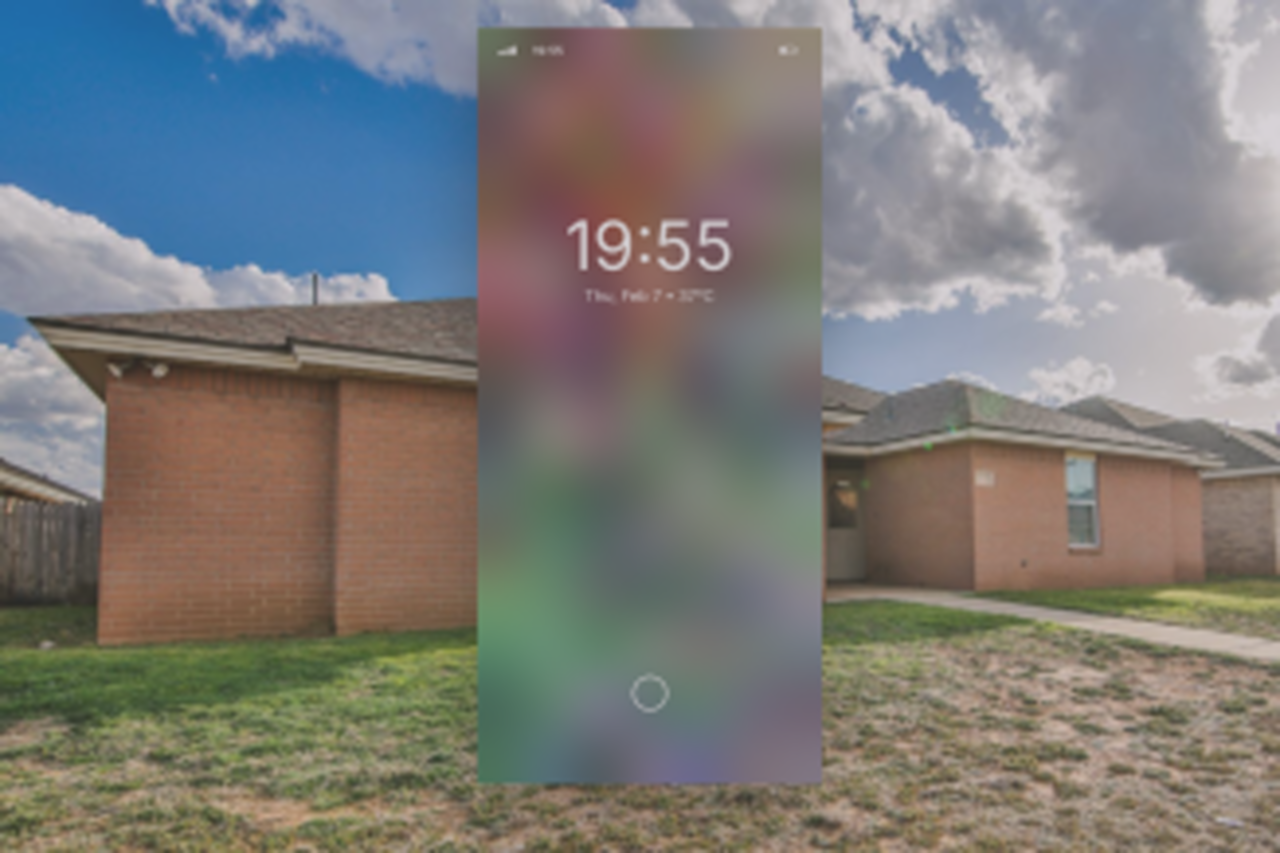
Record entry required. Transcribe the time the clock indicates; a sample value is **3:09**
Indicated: **19:55**
